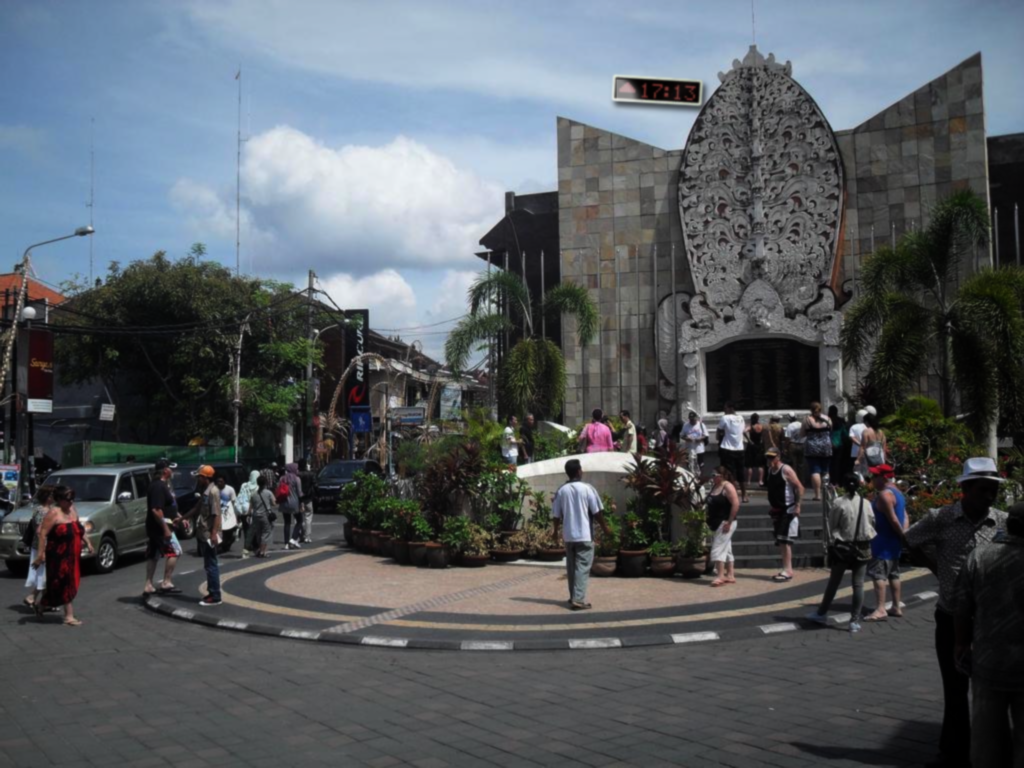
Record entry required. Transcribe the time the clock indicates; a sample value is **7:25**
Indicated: **17:13**
